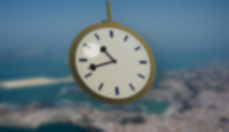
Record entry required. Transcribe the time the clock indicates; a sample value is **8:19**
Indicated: **10:42**
